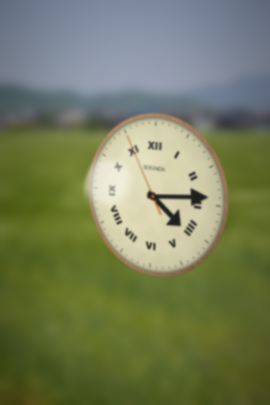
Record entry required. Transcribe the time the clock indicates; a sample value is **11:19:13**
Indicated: **4:13:55**
